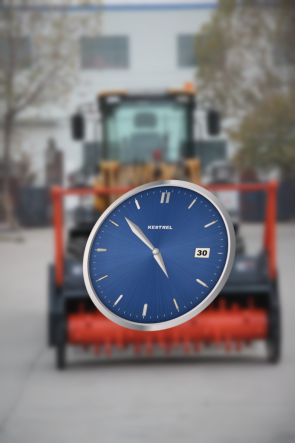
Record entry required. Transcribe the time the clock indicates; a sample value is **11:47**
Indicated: **4:52**
